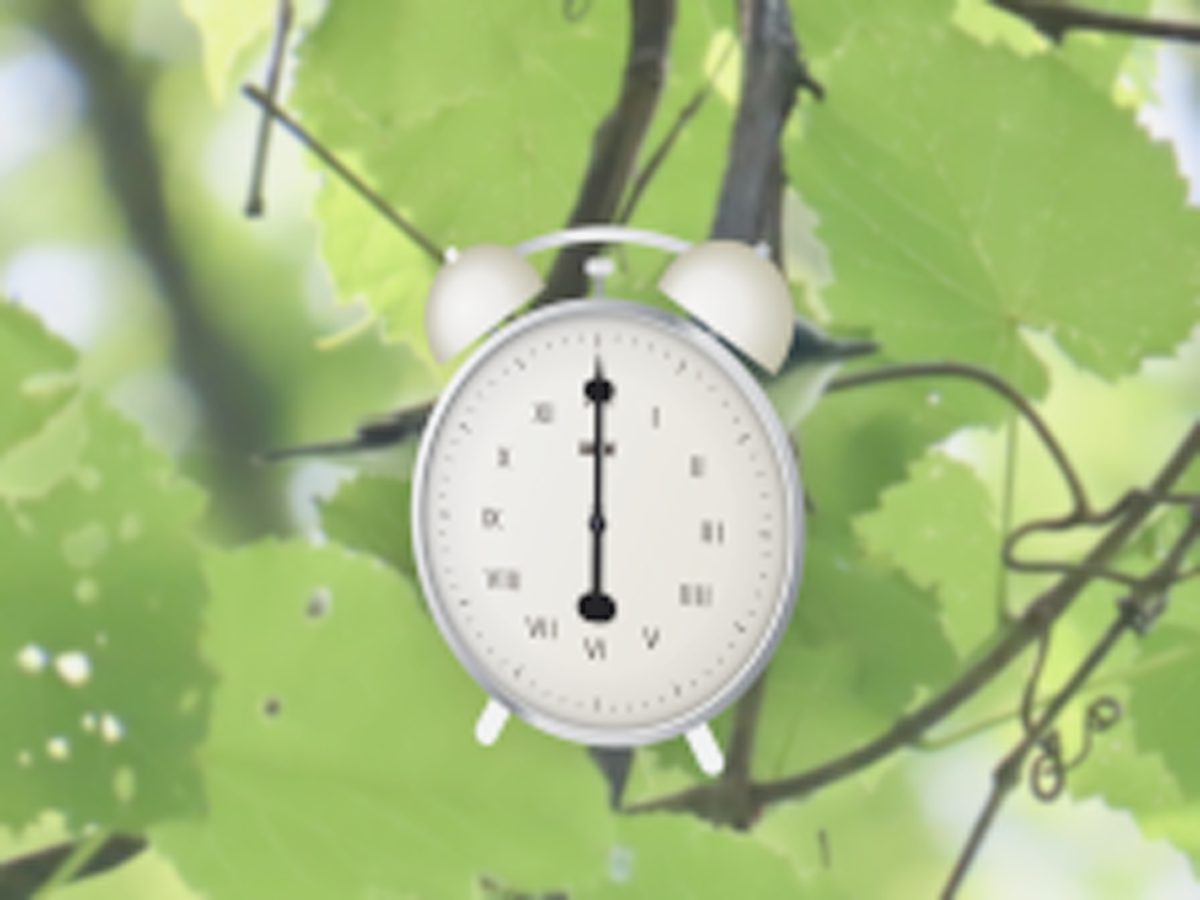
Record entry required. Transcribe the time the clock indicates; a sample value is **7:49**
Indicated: **6:00**
